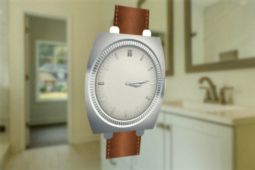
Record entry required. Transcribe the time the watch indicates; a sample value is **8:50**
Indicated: **3:14**
